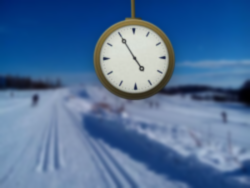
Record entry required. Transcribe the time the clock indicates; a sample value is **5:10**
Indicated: **4:55**
